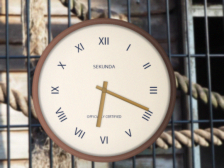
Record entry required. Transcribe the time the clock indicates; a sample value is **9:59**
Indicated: **6:19**
